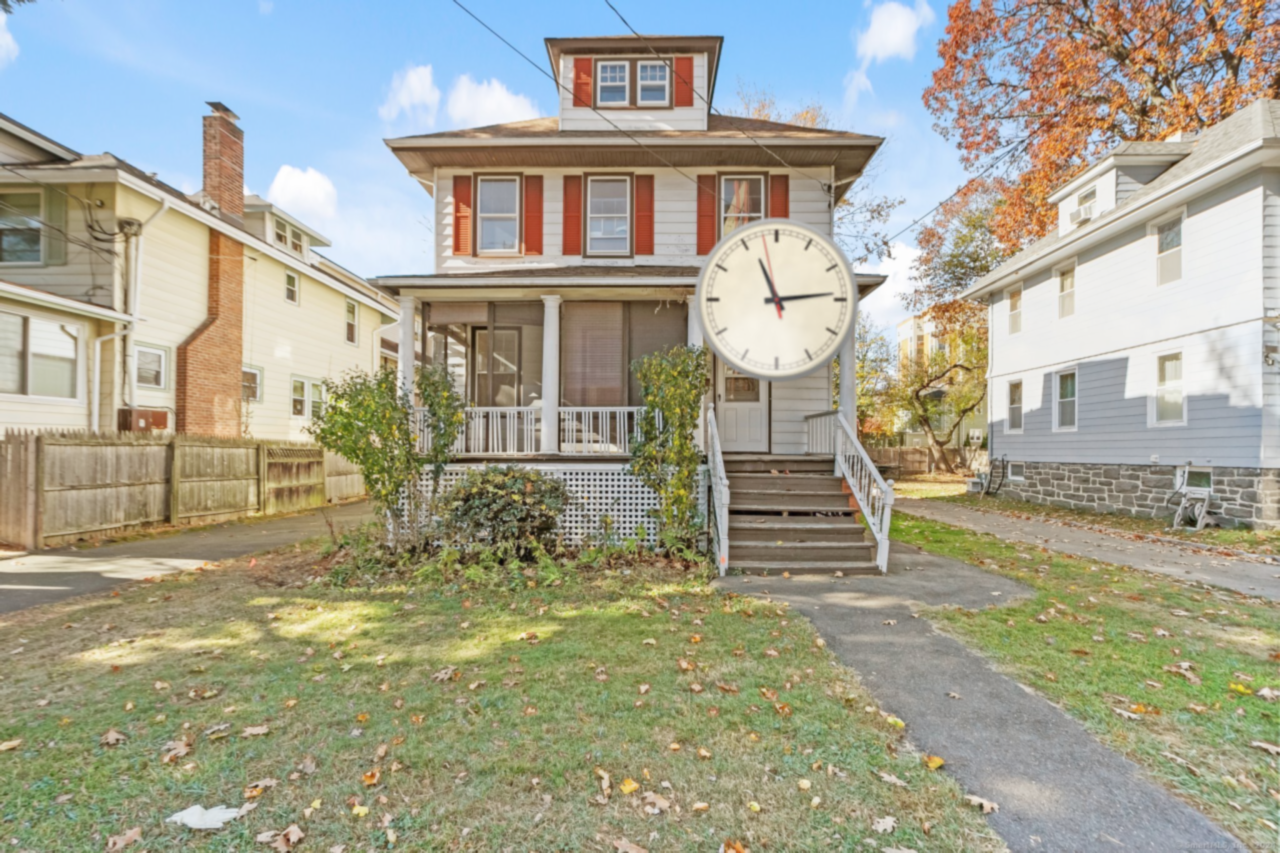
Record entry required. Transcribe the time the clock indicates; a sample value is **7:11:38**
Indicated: **11:13:58**
